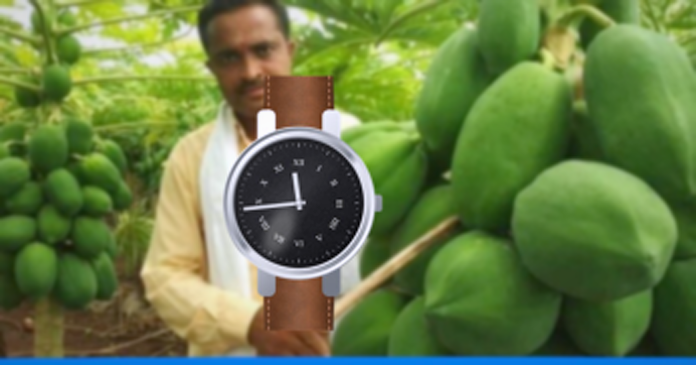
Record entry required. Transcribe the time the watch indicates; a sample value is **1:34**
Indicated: **11:44**
